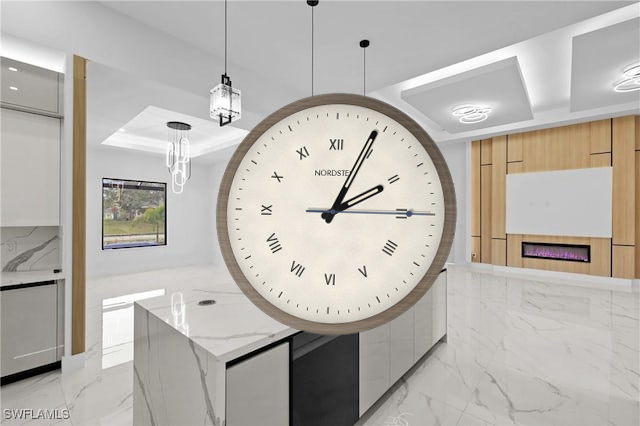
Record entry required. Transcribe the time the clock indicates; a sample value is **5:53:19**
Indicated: **2:04:15**
